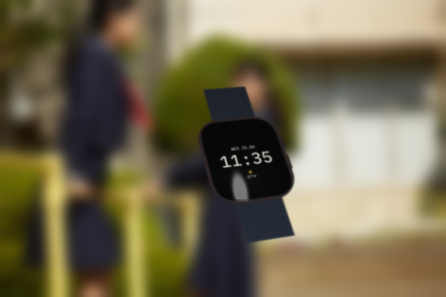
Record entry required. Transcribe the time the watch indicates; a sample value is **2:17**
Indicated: **11:35**
